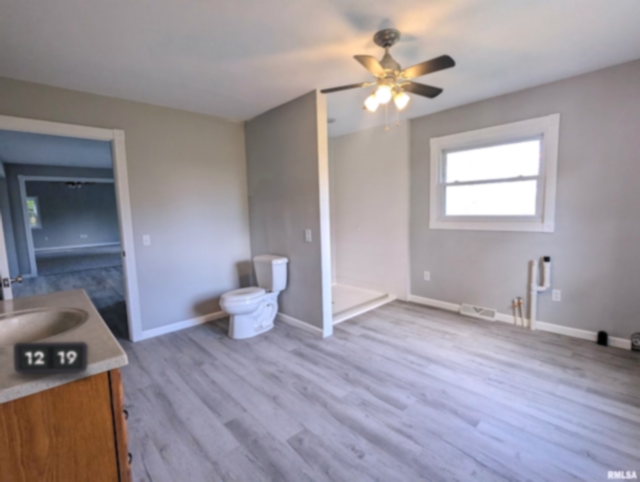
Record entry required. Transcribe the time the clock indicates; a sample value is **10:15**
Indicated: **12:19**
